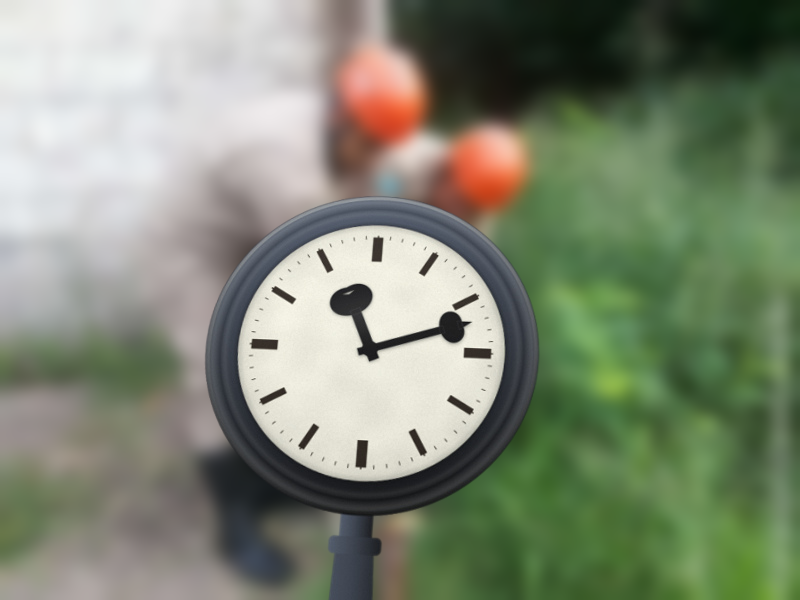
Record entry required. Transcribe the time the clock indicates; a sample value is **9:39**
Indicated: **11:12**
